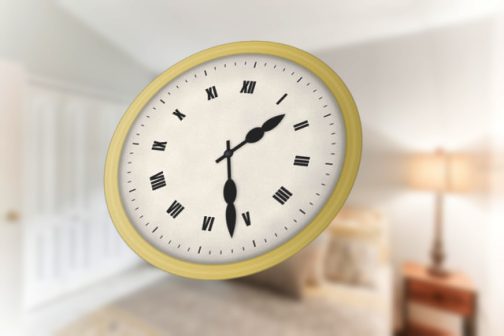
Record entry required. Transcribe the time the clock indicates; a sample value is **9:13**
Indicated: **1:27**
